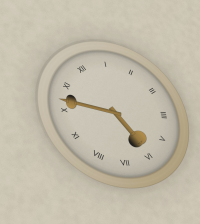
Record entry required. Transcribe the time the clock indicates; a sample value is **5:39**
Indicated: **5:52**
